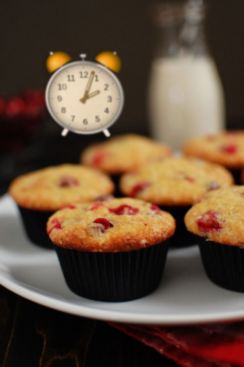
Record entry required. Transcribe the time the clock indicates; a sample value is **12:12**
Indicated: **2:03**
